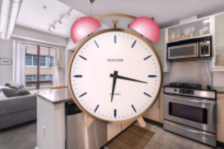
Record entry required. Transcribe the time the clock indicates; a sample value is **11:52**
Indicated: **6:17**
